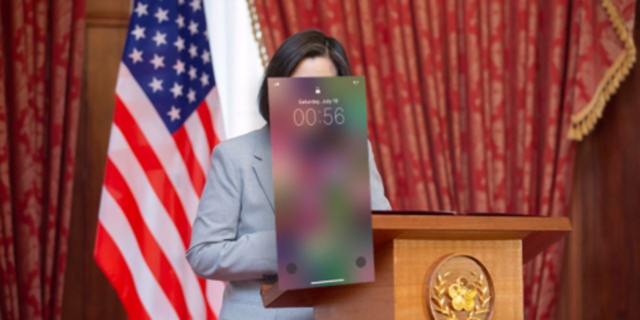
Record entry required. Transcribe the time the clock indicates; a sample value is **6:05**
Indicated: **0:56**
